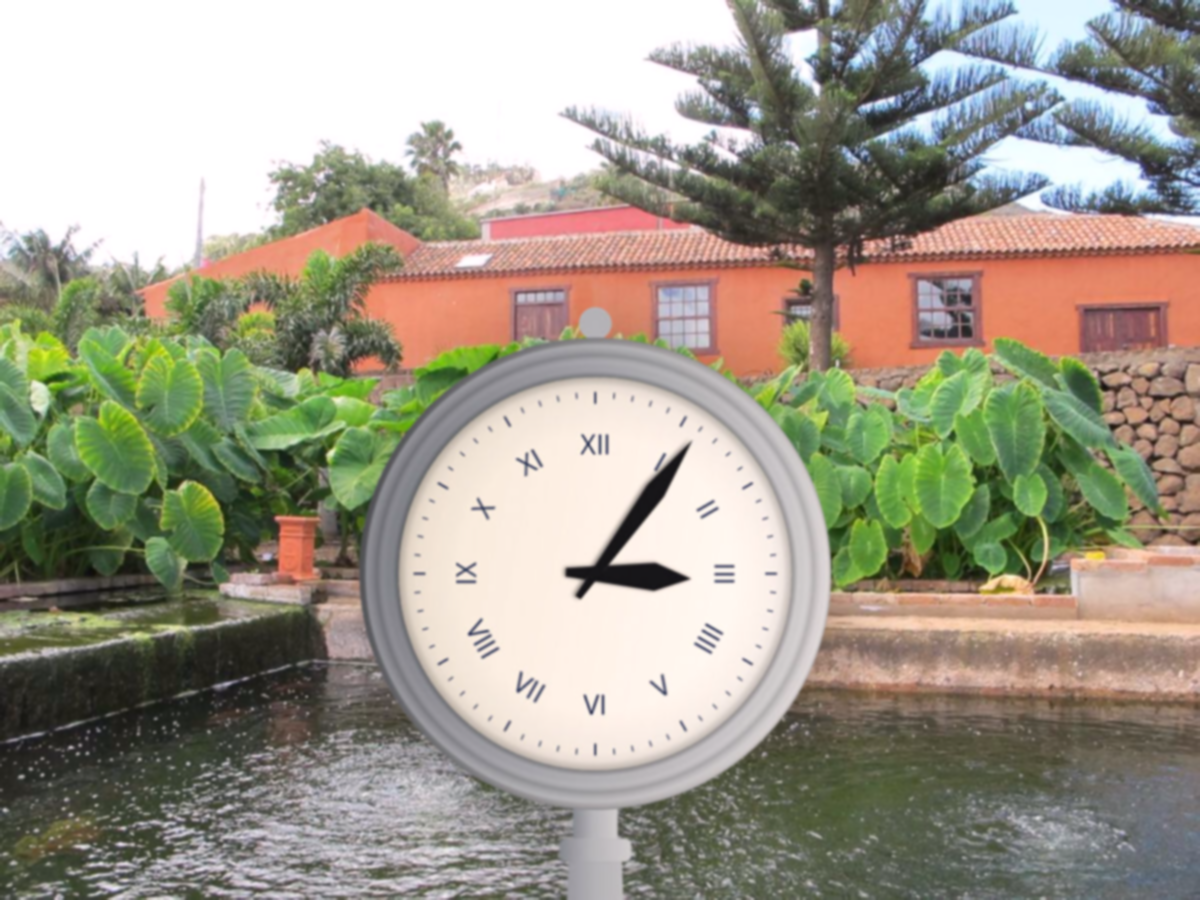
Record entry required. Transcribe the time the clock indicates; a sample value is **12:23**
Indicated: **3:06**
